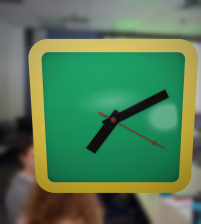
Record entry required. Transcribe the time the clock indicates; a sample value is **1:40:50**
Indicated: **7:10:20**
